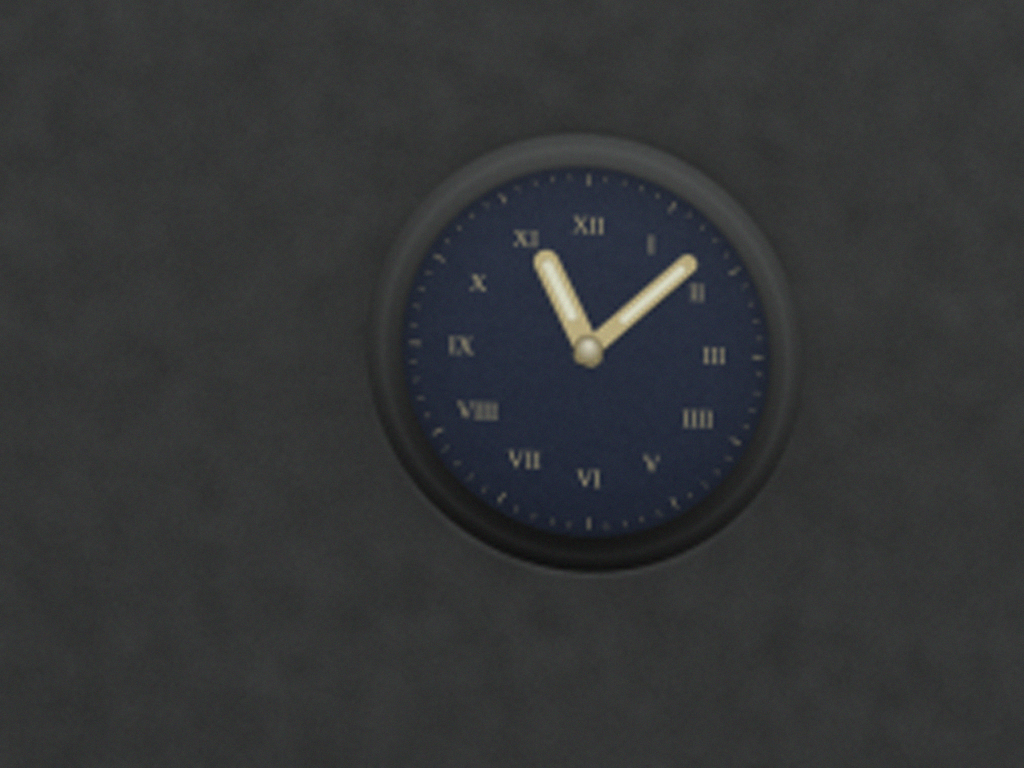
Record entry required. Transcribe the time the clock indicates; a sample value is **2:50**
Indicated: **11:08**
